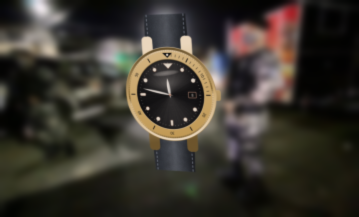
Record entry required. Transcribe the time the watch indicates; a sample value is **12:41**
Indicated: **11:47**
